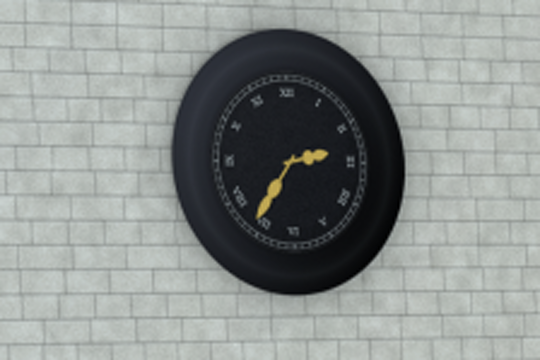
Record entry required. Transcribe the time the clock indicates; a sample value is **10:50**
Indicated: **2:36**
